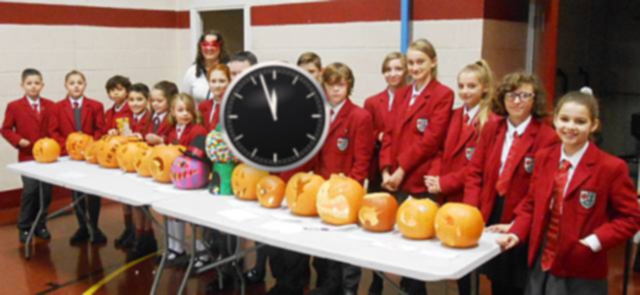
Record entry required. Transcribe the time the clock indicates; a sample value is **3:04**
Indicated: **11:57**
